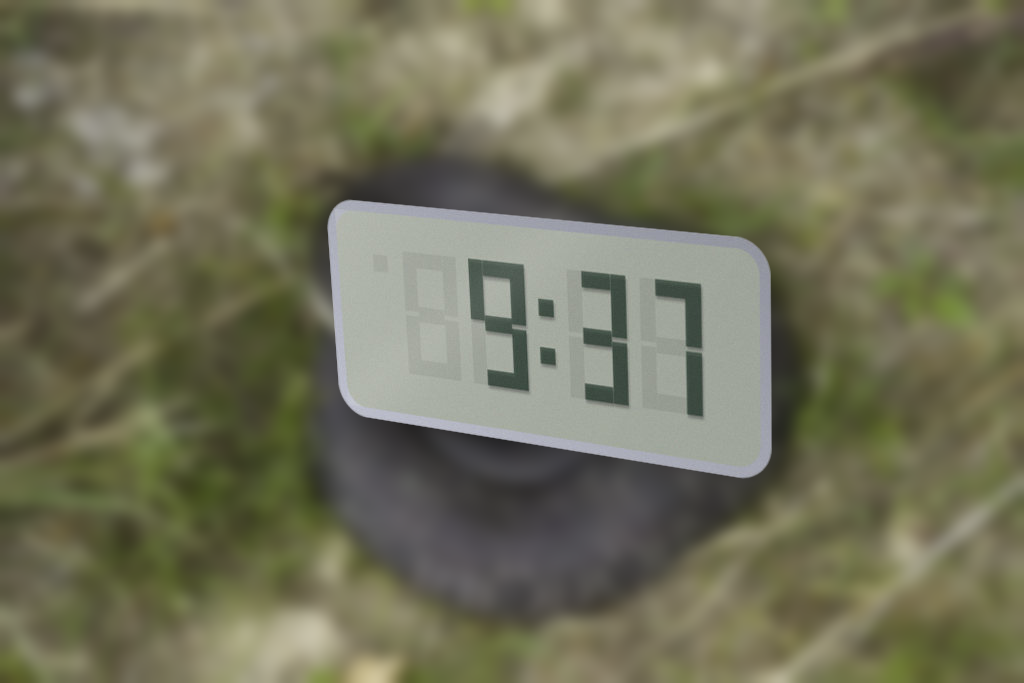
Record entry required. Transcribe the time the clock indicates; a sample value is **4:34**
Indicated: **9:37**
